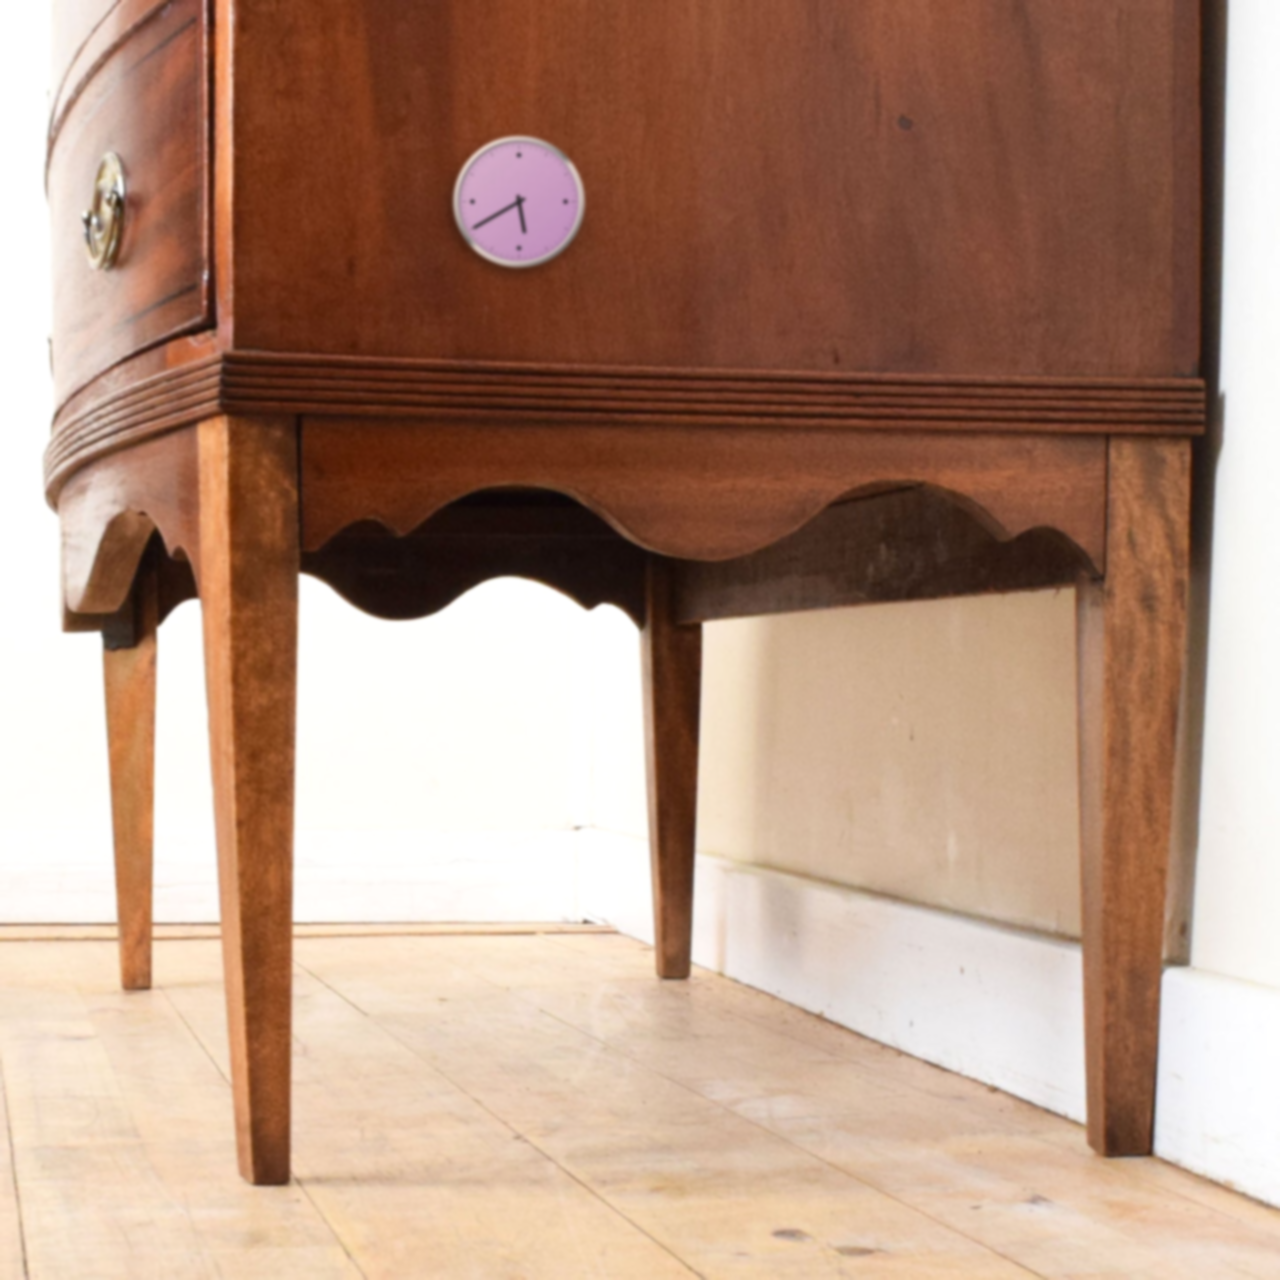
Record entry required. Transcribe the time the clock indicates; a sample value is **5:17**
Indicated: **5:40**
